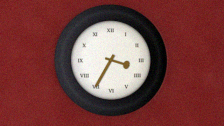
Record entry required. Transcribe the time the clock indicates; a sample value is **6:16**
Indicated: **3:35**
